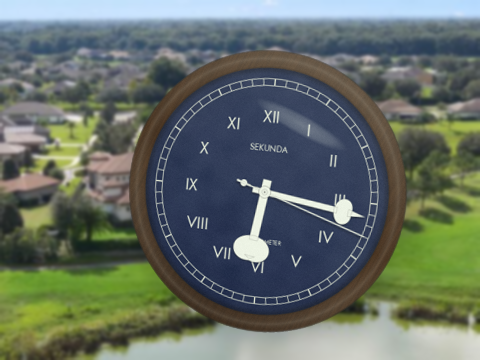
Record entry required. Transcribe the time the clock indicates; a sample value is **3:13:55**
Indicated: **6:16:18**
